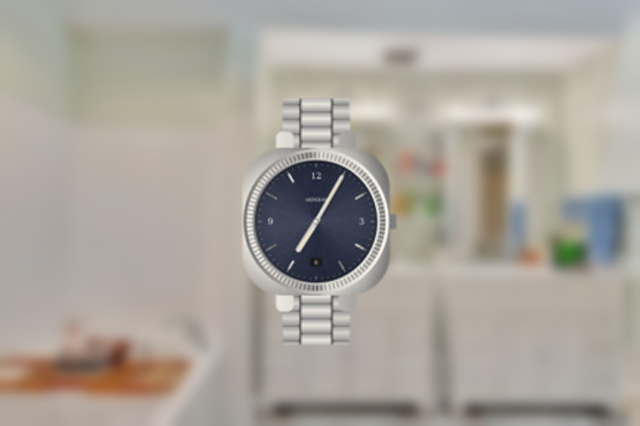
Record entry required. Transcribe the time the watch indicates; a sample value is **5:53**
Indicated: **7:05**
